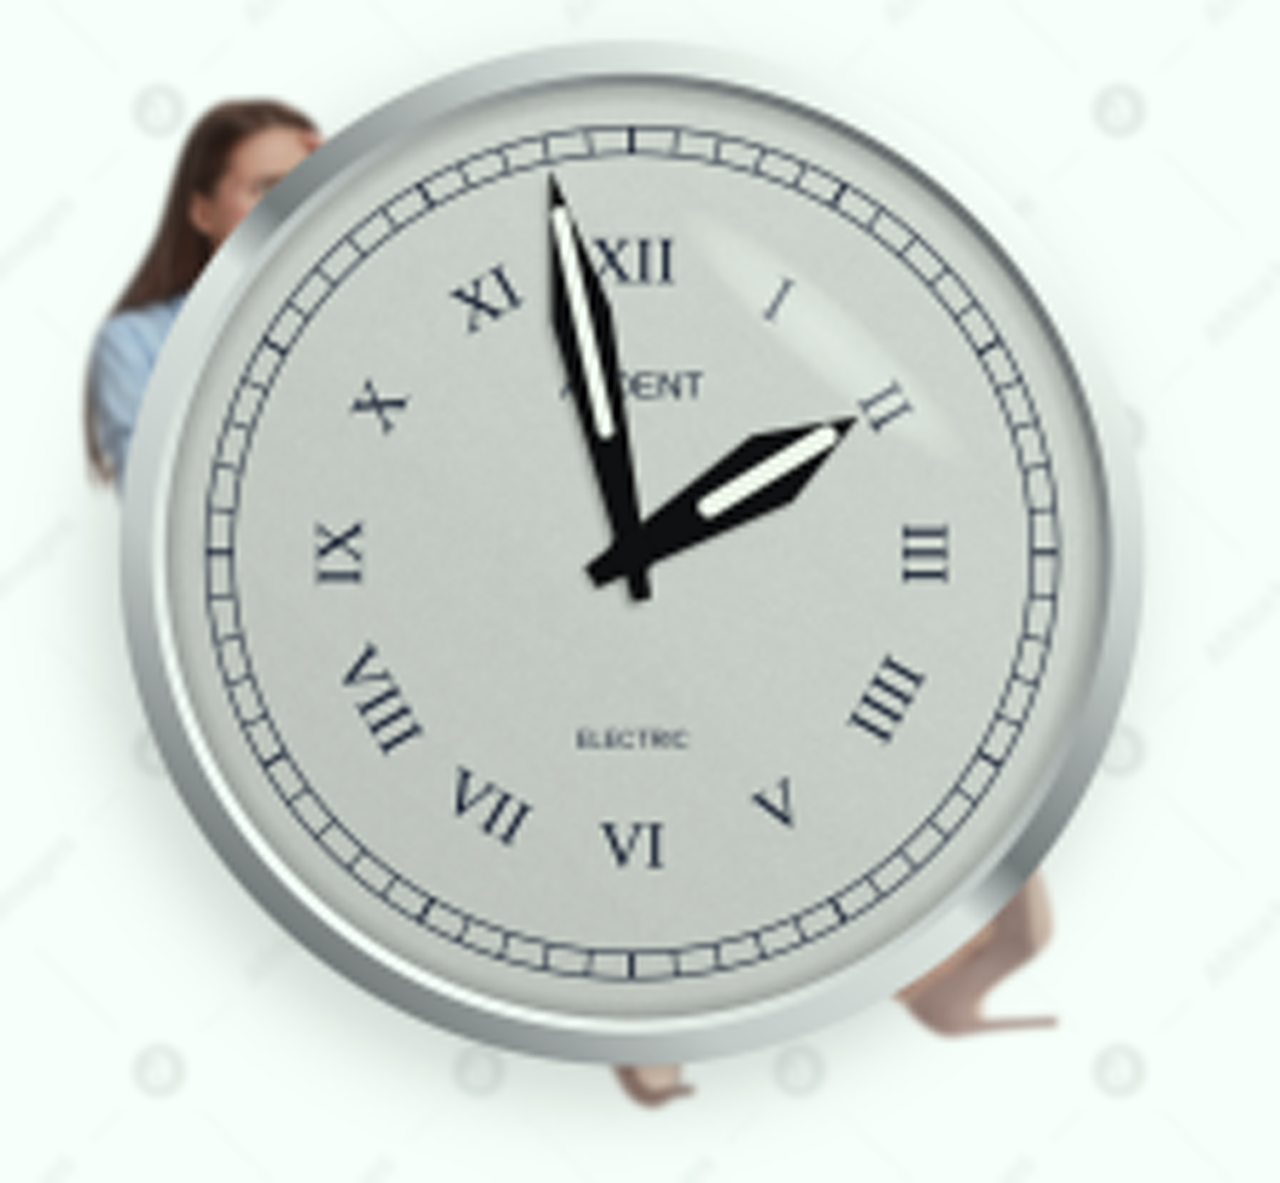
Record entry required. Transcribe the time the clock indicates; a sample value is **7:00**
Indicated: **1:58**
